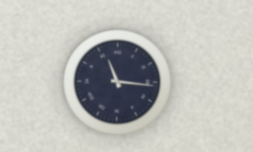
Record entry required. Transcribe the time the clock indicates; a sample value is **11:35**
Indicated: **11:16**
